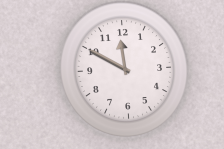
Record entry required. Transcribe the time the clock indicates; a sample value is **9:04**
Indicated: **11:50**
